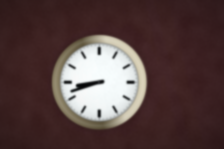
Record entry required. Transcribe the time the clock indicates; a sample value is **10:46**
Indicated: **8:42**
